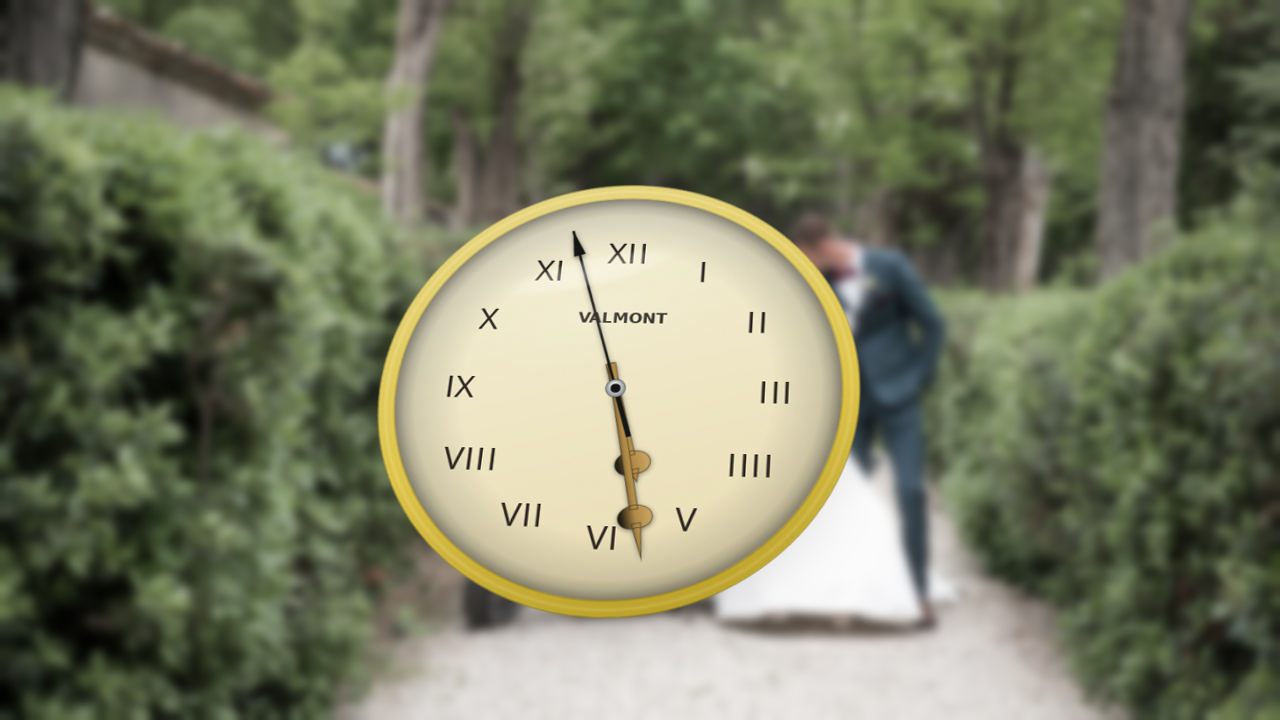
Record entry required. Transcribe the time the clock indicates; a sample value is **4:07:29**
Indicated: **5:27:57**
